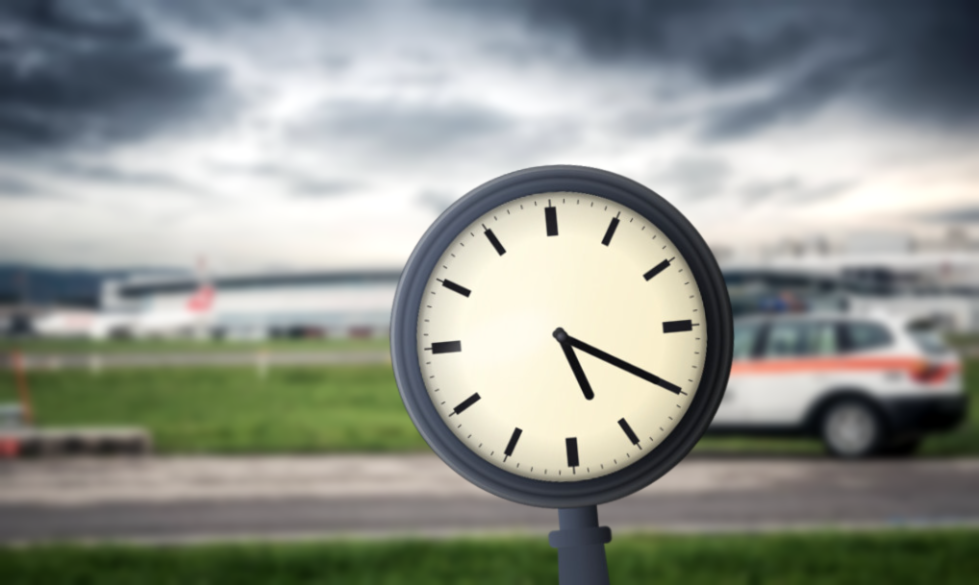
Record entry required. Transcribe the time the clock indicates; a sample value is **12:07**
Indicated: **5:20**
